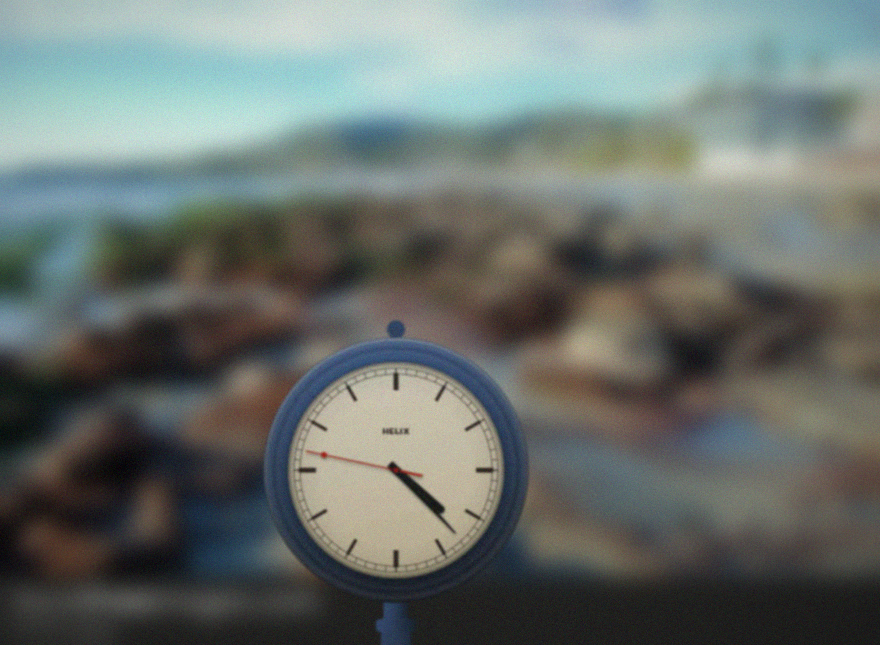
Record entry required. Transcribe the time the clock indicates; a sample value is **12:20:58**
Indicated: **4:22:47**
